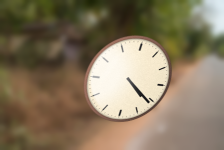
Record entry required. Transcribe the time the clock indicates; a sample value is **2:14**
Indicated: **4:21**
